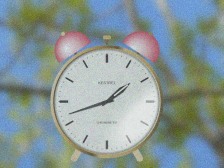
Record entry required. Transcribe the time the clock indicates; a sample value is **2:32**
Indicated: **1:42**
